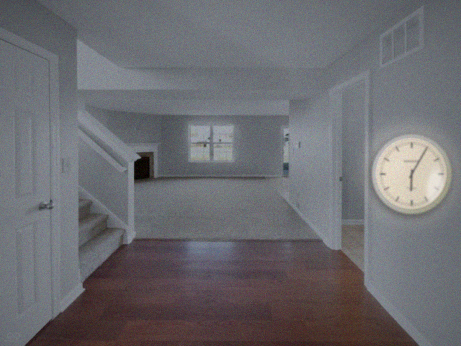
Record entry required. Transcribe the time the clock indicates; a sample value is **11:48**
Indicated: **6:05**
